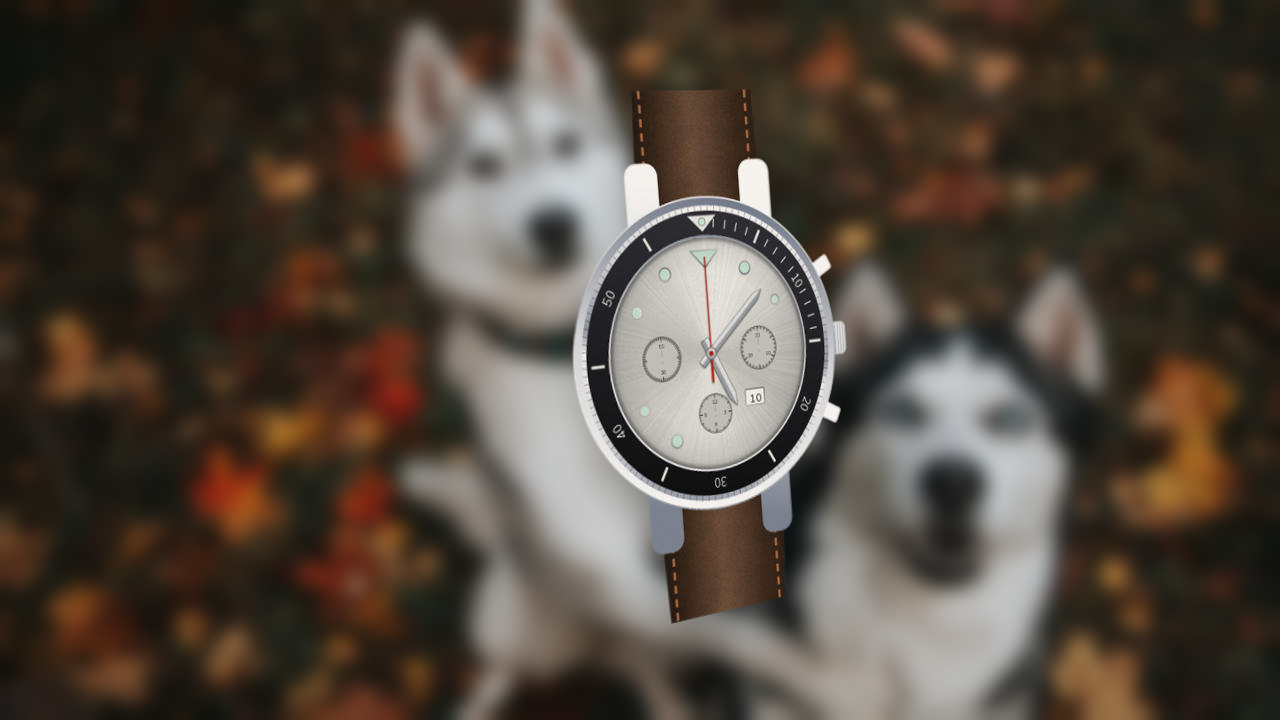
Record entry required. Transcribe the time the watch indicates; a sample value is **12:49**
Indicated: **5:08**
